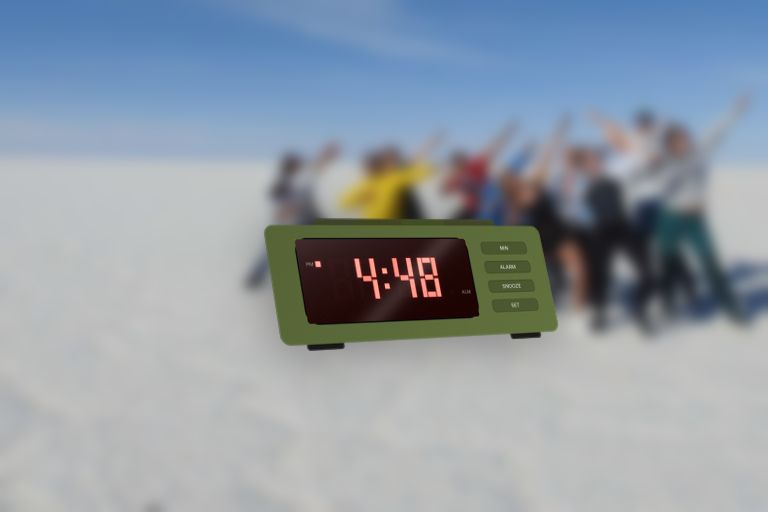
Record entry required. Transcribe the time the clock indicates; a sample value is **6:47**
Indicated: **4:48**
